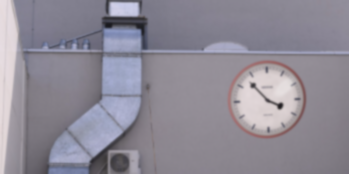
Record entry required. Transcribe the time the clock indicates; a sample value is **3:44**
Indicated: **3:53**
